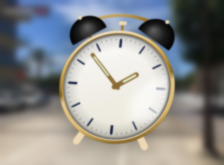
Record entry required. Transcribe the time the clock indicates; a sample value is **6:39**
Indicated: **1:53**
